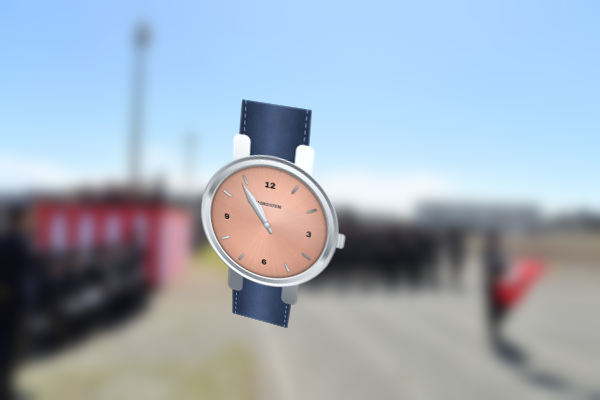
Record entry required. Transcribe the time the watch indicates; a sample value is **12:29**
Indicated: **10:54**
